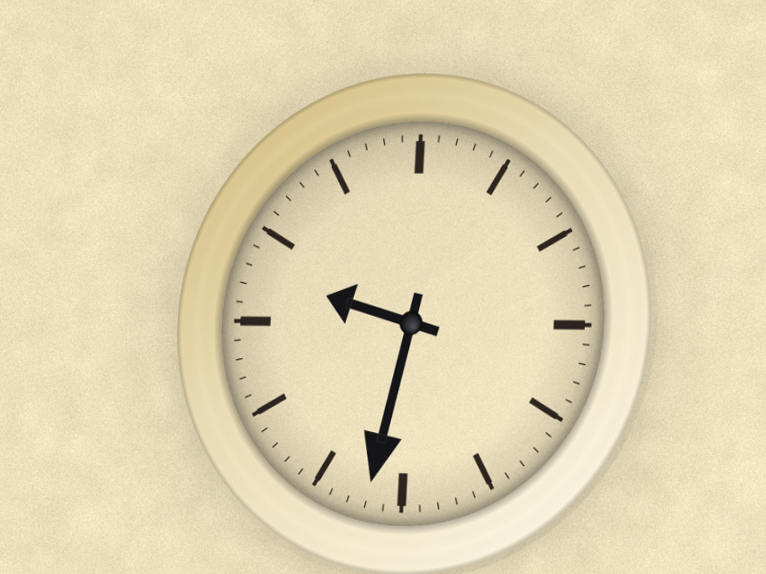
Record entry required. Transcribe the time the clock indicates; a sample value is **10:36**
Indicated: **9:32**
